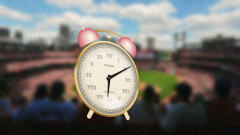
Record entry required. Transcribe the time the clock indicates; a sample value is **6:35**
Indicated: **6:10**
